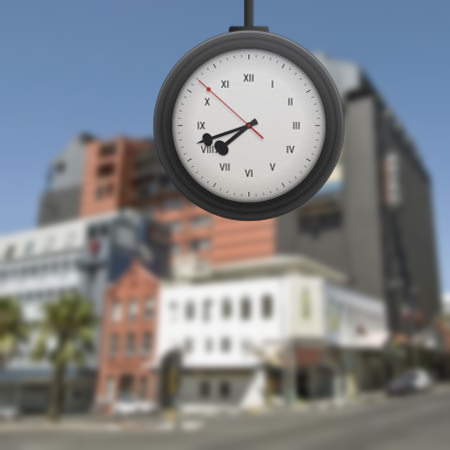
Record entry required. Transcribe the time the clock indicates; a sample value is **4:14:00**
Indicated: **7:41:52**
